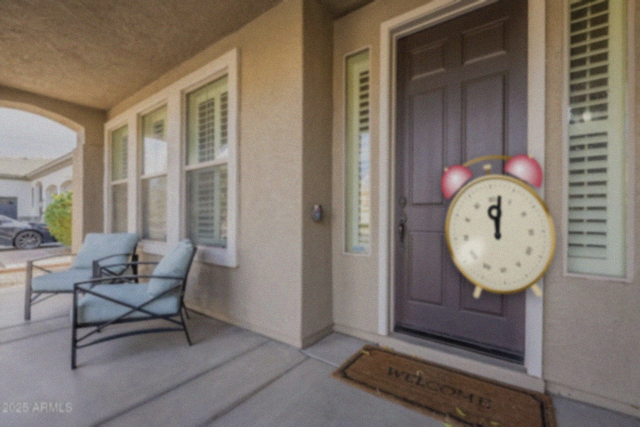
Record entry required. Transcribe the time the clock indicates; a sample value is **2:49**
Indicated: **12:02**
